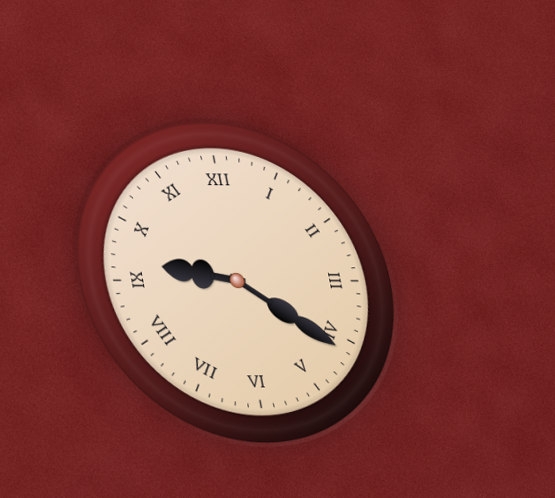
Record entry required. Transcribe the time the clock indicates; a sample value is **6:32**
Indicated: **9:21**
